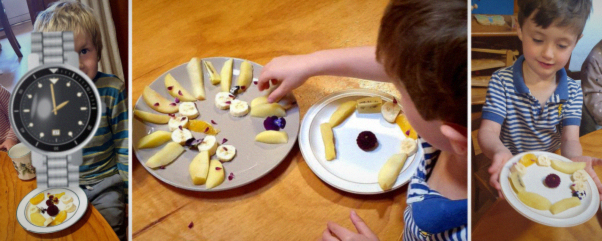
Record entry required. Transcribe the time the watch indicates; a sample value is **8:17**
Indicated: **1:59**
